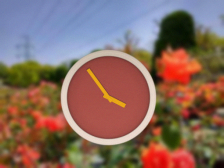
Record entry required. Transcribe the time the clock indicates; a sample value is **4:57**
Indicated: **3:54**
